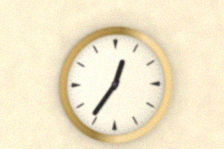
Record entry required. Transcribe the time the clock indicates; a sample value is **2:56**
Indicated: **12:36**
